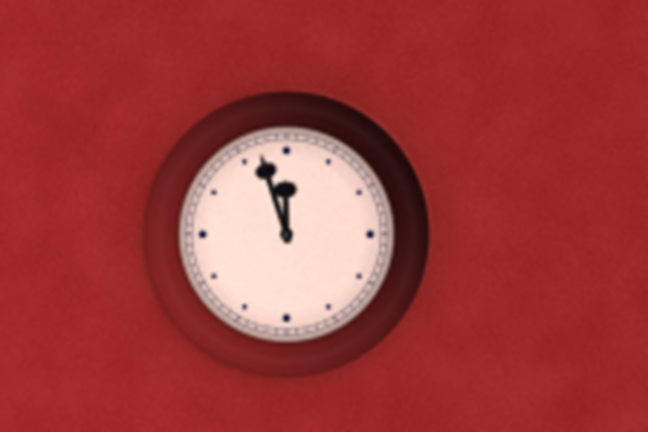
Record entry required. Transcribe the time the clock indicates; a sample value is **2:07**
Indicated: **11:57**
